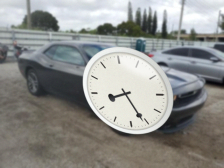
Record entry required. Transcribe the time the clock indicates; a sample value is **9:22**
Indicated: **8:26**
